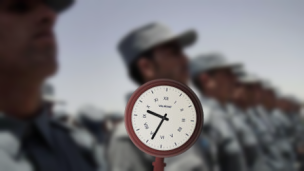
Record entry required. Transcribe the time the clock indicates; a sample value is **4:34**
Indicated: **9:34**
